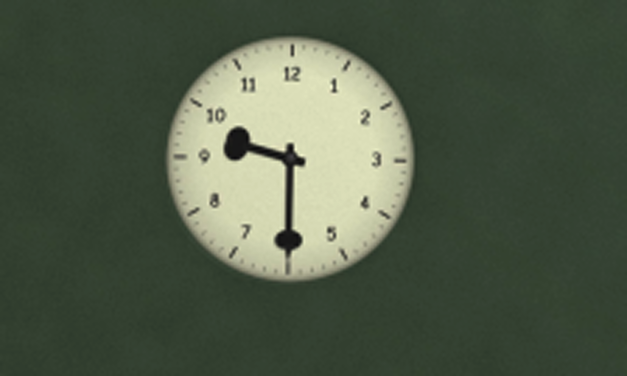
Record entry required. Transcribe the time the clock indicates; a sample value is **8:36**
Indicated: **9:30**
